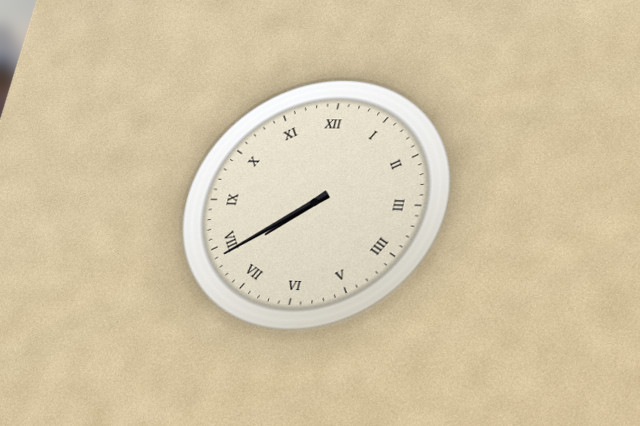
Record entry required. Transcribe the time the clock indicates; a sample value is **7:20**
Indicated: **7:39**
